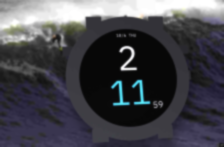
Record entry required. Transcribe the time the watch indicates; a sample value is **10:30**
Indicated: **2:11**
